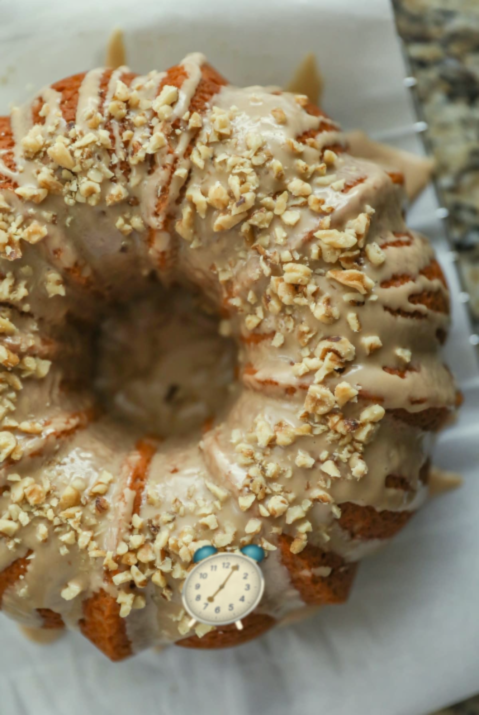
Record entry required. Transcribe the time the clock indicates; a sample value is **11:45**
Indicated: **7:04**
